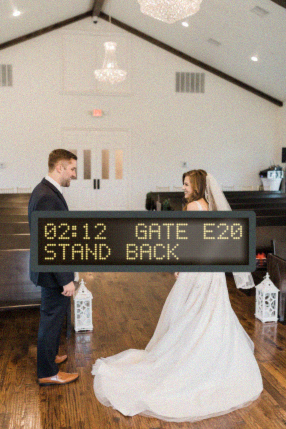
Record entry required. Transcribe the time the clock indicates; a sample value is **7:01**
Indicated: **2:12**
